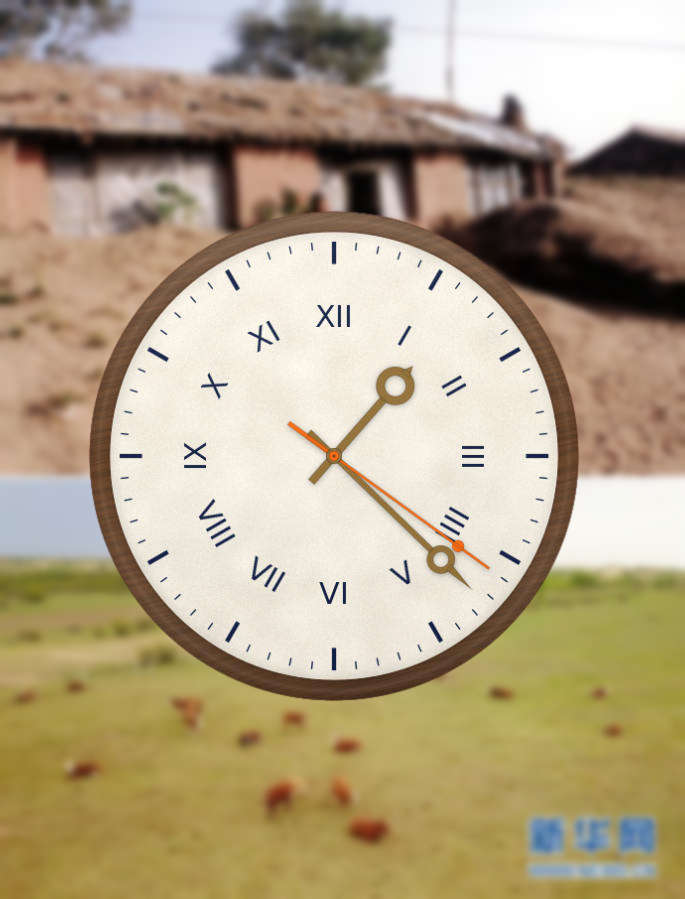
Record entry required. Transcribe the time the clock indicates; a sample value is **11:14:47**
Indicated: **1:22:21**
